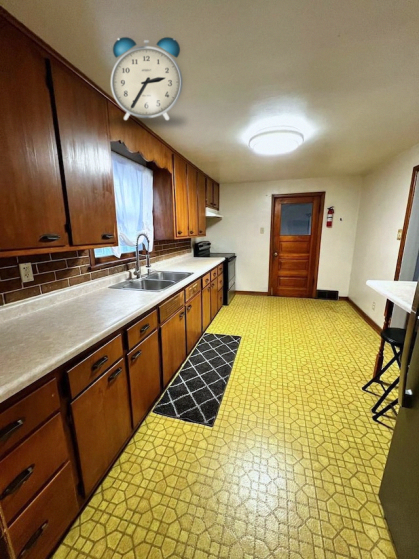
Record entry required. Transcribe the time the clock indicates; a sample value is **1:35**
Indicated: **2:35**
